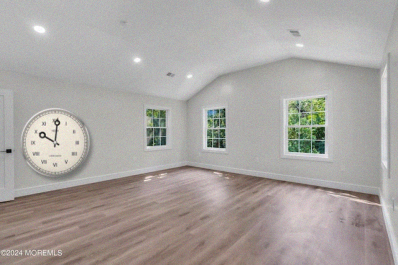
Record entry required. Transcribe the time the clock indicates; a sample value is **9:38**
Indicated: **10:01**
